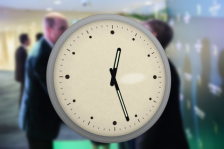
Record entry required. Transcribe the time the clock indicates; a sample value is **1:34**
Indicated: **12:27**
